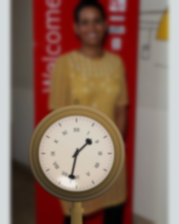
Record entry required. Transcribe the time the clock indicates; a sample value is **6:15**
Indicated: **1:32**
